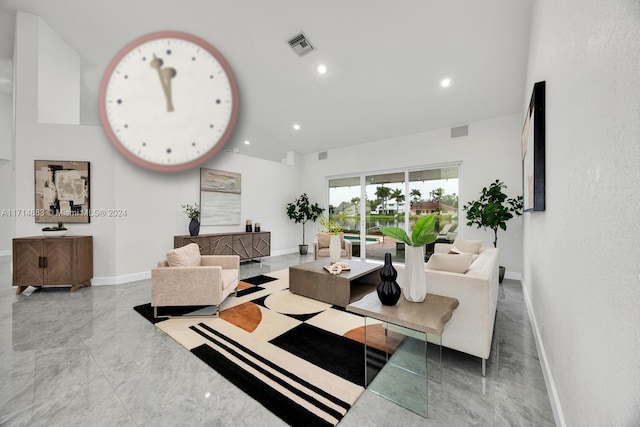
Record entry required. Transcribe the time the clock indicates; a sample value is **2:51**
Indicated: **11:57**
